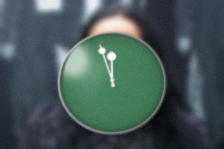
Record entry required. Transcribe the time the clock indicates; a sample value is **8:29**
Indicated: **11:57**
